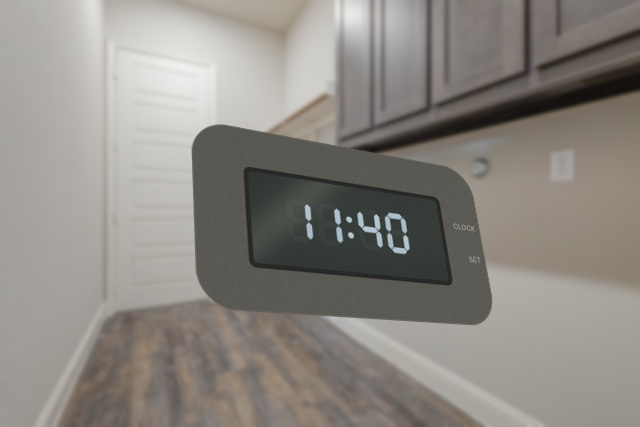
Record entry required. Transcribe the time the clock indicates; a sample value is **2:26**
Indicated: **11:40**
